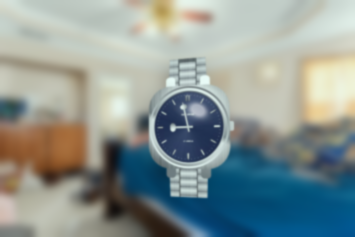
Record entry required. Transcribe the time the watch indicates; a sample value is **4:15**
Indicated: **8:58**
